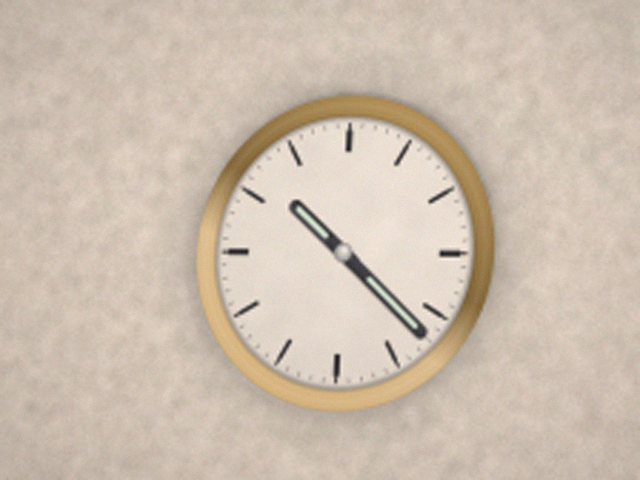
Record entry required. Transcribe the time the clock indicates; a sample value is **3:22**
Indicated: **10:22**
